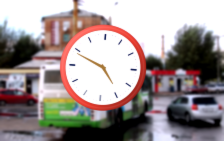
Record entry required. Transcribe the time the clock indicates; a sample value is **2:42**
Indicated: **4:49**
